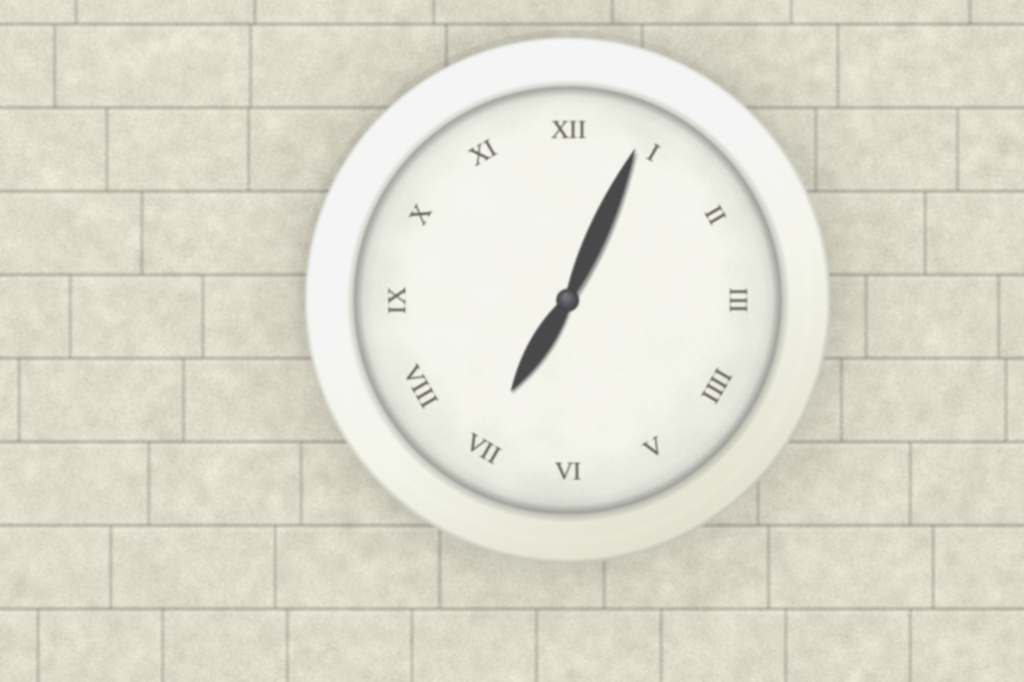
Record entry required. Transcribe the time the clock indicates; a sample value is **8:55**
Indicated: **7:04**
